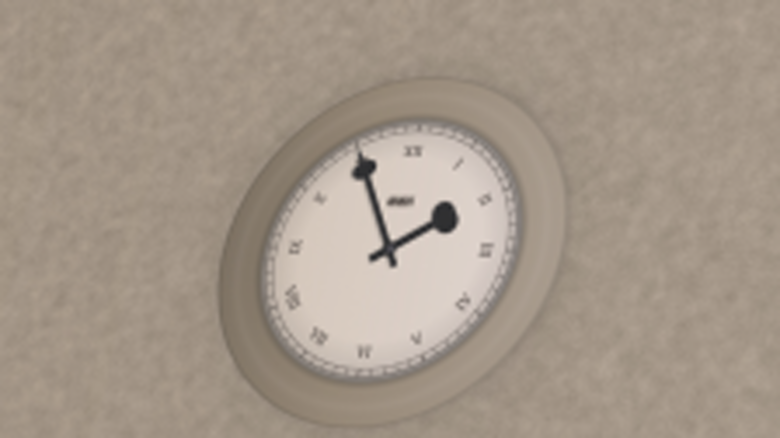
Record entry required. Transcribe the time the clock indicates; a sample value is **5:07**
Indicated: **1:55**
